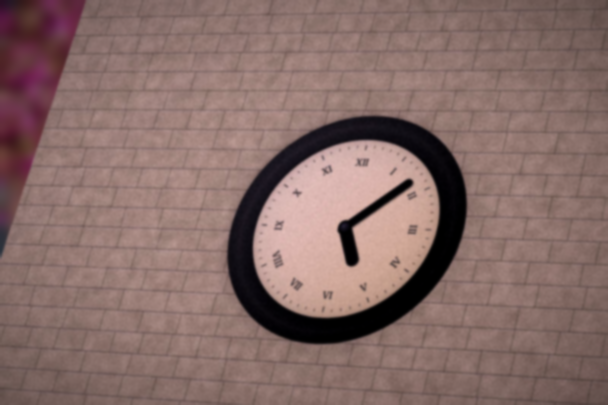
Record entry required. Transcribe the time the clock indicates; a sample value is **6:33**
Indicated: **5:08**
